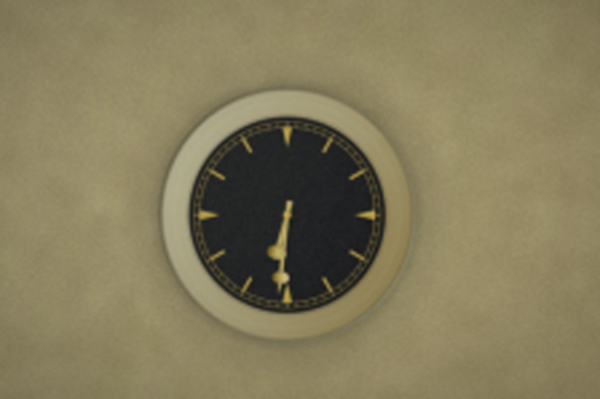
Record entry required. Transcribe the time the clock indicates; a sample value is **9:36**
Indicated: **6:31**
